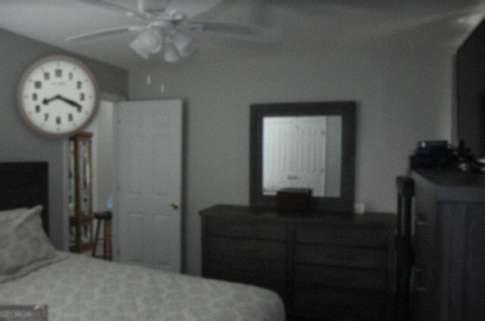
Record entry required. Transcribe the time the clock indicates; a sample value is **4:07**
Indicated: **8:19**
